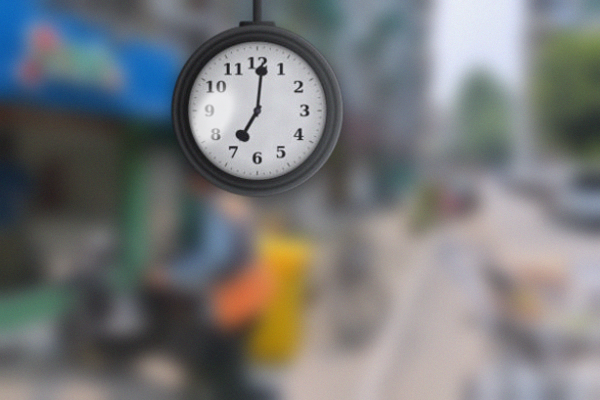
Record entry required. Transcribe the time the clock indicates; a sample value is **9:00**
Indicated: **7:01**
